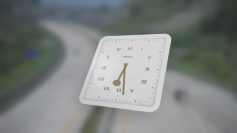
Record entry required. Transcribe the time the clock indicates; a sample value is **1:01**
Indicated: **6:28**
